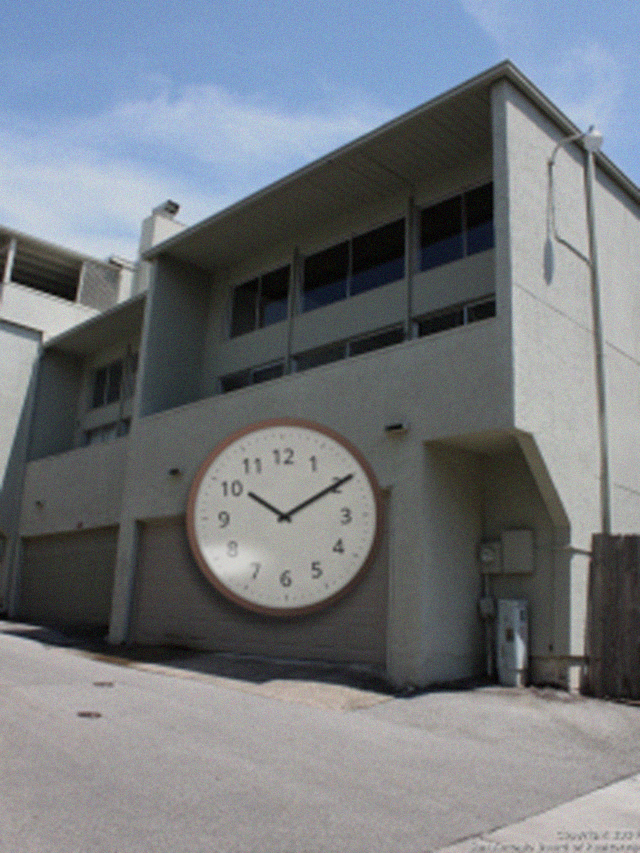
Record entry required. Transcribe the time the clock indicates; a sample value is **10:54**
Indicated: **10:10**
